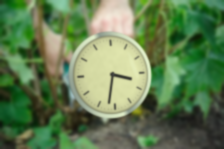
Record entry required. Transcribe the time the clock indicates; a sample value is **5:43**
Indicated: **3:32**
